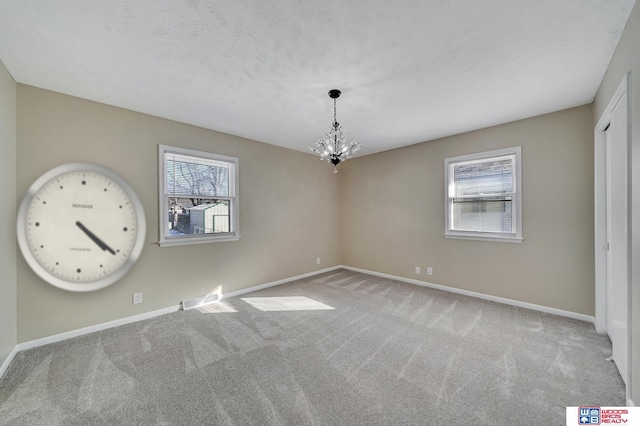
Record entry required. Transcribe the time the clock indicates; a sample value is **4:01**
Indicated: **4:21**
